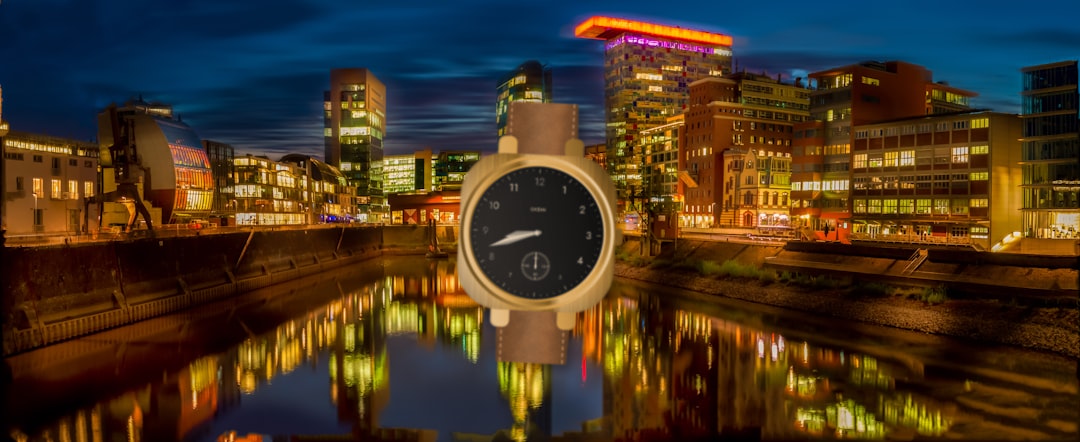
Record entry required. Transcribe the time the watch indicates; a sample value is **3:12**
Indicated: **8:42**
